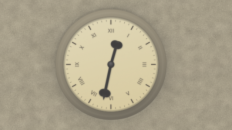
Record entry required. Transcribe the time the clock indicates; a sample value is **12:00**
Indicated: **12:32**
